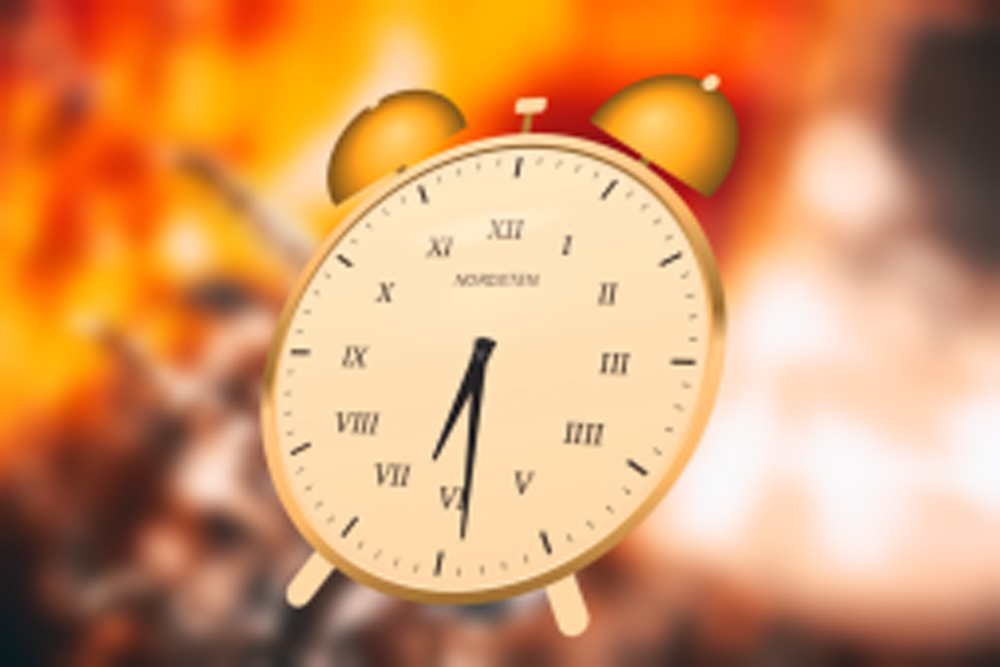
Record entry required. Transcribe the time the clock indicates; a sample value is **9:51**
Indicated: **6:29**
